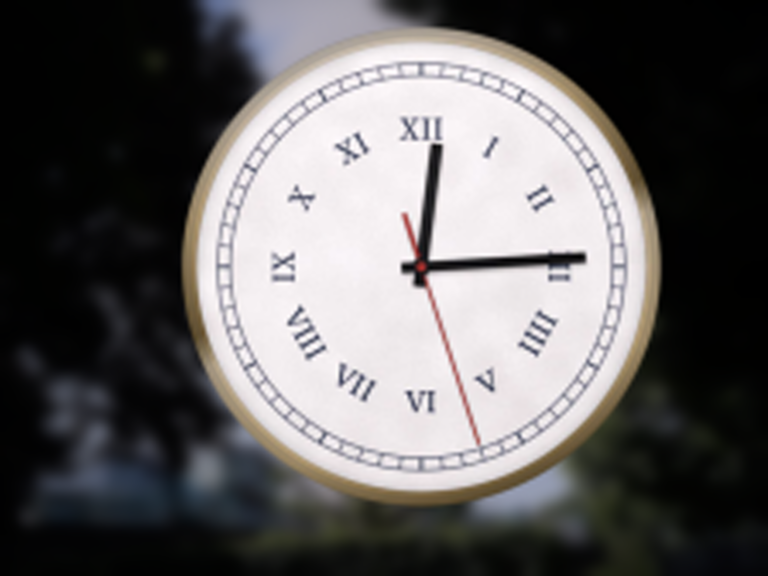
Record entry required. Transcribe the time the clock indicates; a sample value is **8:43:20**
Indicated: **12:14:27**
